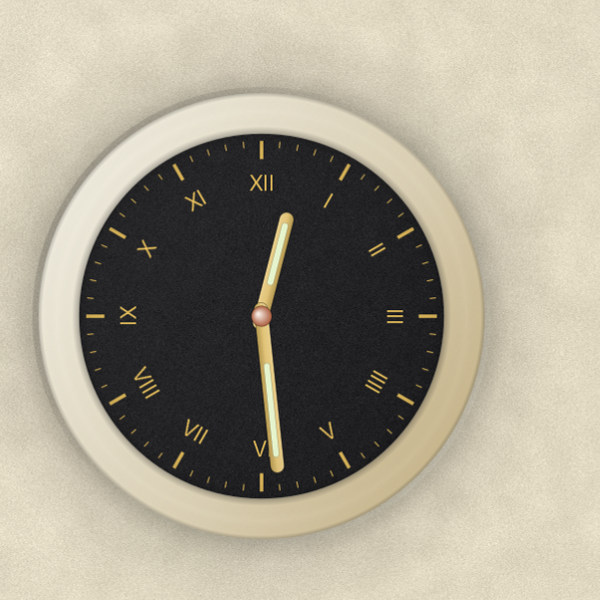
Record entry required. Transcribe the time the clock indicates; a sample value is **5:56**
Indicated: **12:29**
